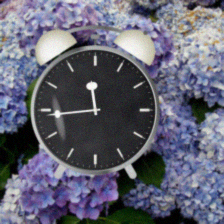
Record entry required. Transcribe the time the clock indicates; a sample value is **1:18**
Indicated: **11:44**
